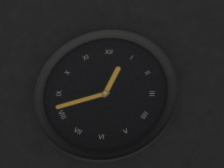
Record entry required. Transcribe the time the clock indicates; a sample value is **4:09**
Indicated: **12:42**
